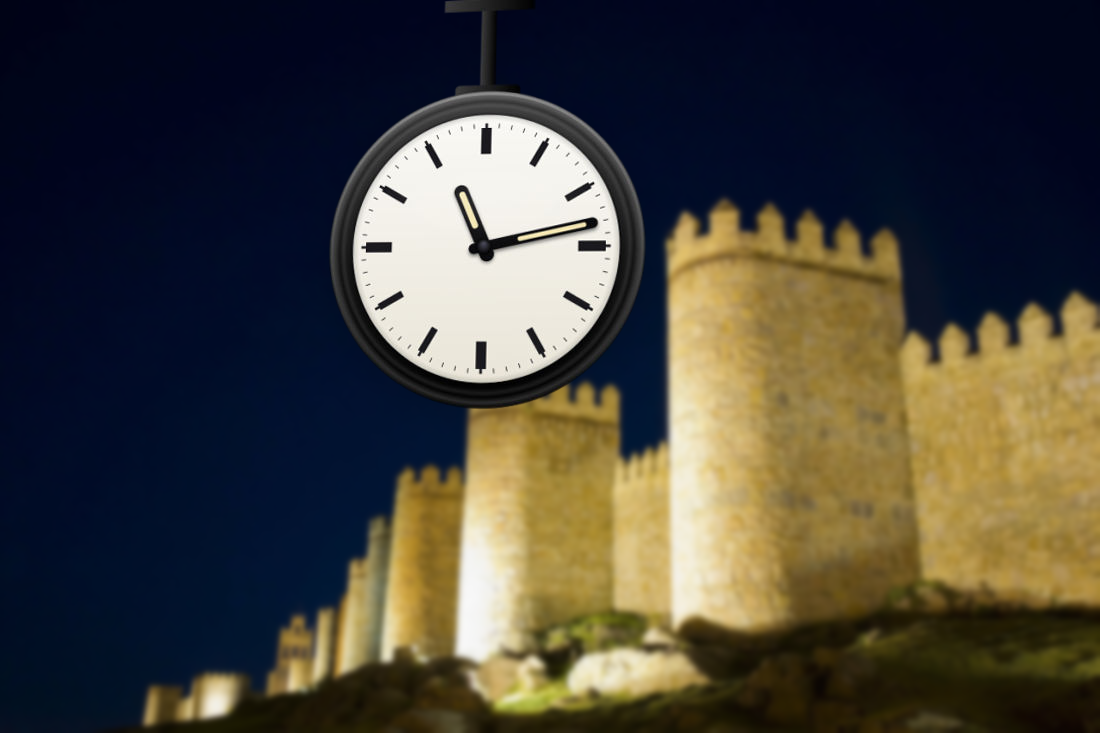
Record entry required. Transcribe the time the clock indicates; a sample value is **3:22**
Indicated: **11:13**
